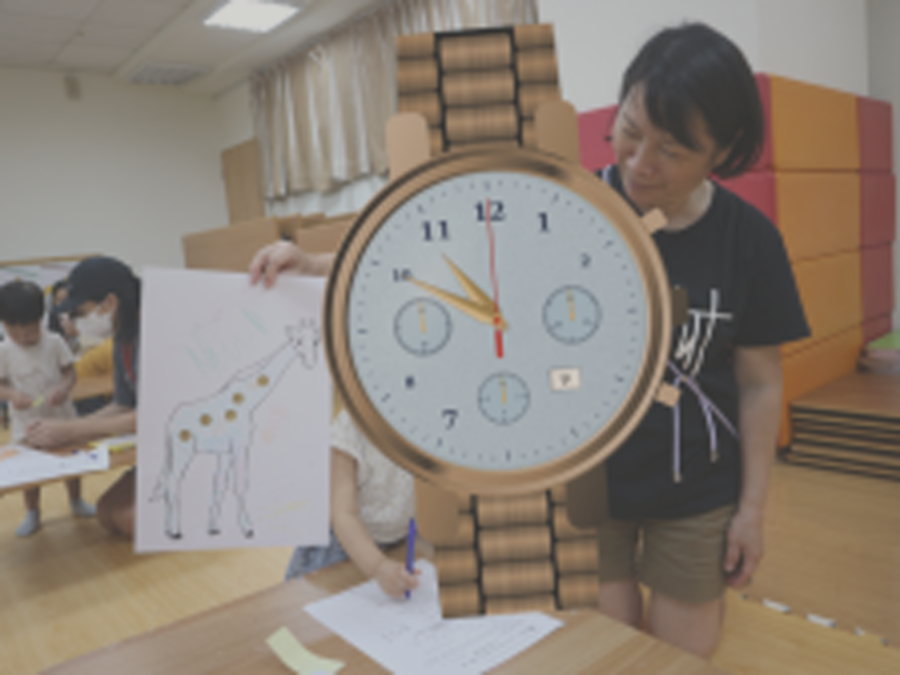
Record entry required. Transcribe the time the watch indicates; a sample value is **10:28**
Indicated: **10:50**
